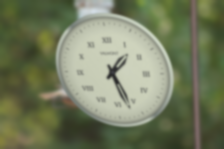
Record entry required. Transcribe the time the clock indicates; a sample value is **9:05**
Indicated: **1:27**
